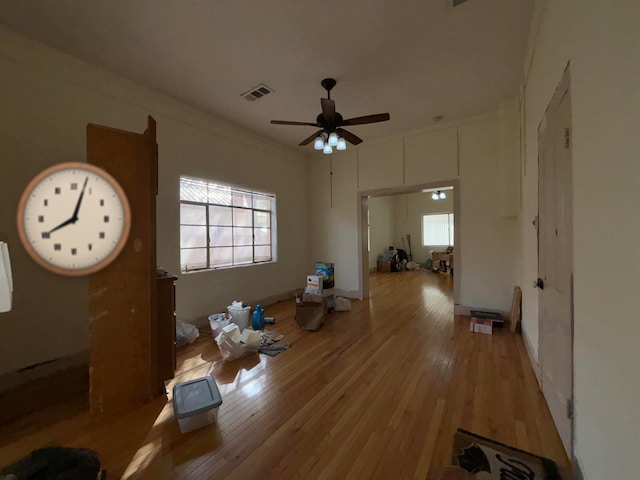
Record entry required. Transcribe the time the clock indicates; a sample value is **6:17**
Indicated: **8:03**
